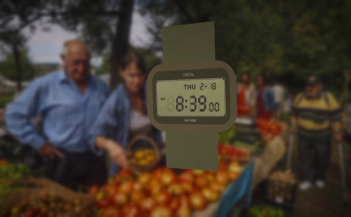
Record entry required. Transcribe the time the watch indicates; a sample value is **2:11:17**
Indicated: **8:39:00**
